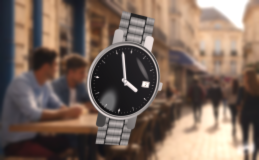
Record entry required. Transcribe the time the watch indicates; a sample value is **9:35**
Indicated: **3:57**
